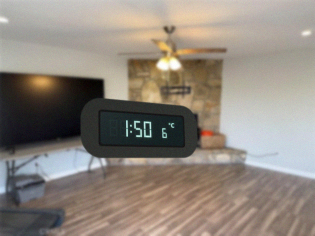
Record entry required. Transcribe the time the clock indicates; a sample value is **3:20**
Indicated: **1:50**
